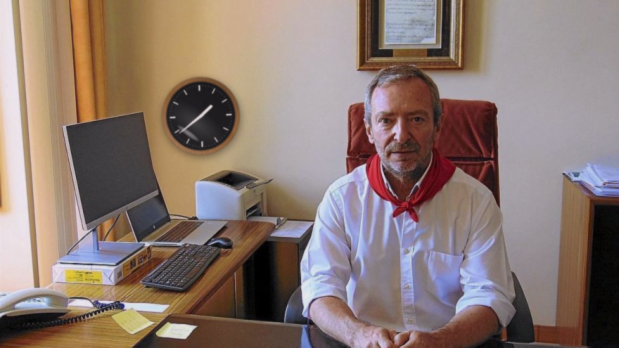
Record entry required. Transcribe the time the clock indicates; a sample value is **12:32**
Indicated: **1:39**
